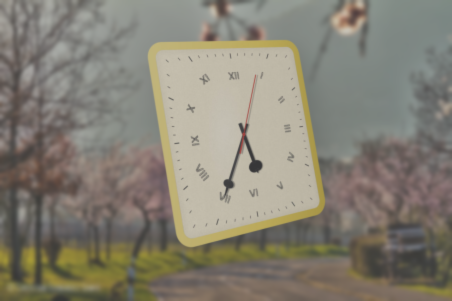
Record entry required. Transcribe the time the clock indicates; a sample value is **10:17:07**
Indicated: **5:35:04**
